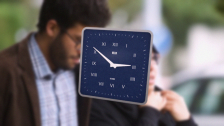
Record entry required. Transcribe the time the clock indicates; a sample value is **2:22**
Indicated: **2:51**
